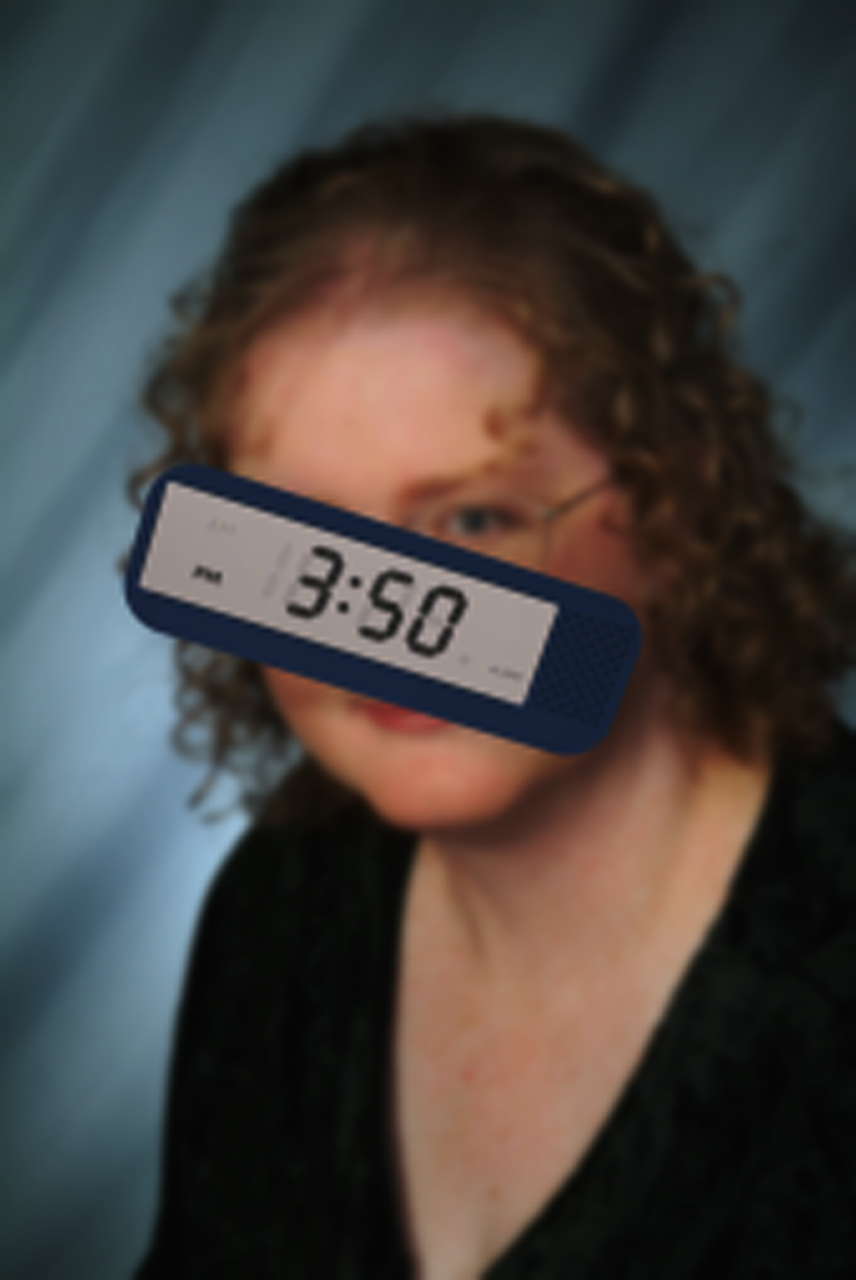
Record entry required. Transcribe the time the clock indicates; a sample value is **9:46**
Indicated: **3:50**
